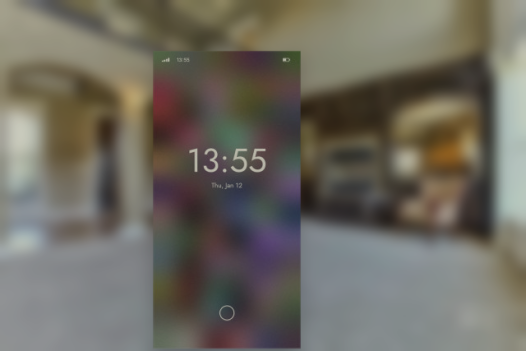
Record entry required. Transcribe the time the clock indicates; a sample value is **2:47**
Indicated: **13:55**
